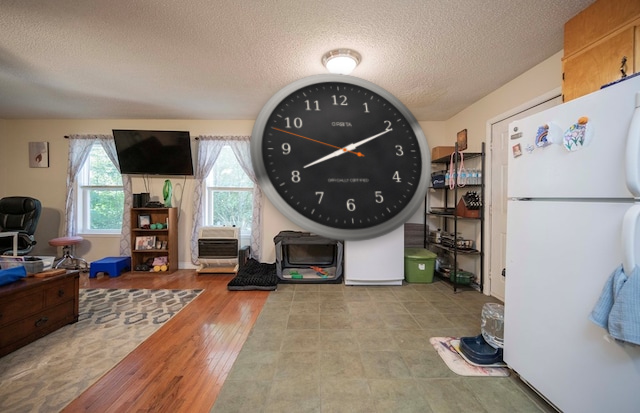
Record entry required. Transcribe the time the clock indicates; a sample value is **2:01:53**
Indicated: **8:10:48**
